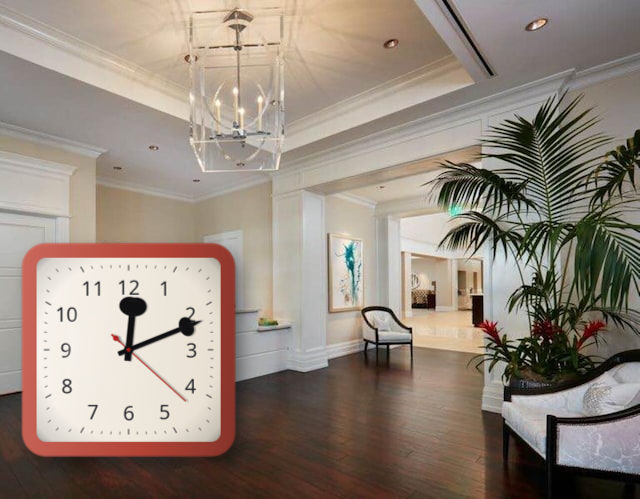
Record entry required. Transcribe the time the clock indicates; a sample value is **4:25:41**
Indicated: **12:11:22**
